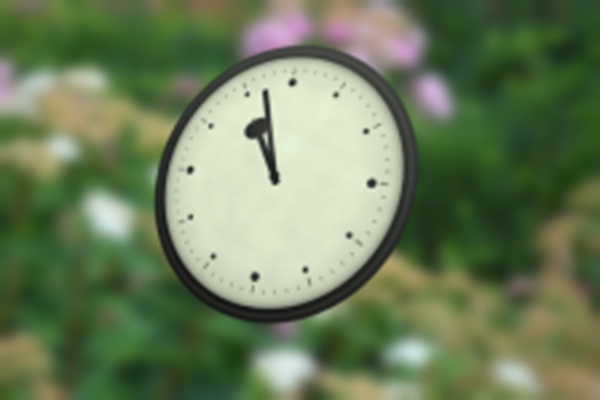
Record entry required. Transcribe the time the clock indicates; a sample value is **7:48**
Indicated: **10:57**
